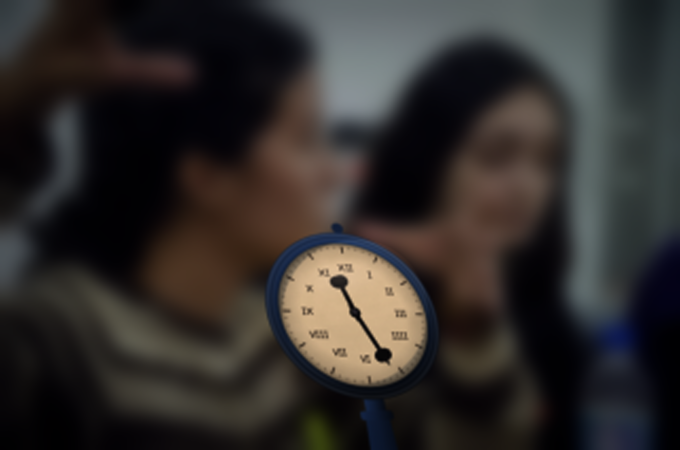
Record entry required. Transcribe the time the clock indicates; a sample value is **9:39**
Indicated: **11:26**
